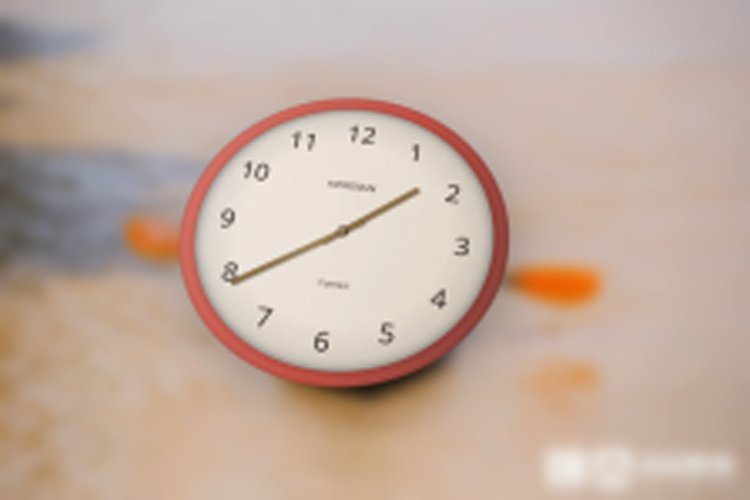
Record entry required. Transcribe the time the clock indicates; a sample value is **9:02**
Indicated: **1:39**
